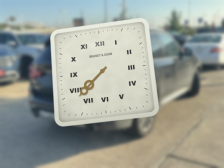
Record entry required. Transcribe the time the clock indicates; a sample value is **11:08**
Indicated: **7:38**
